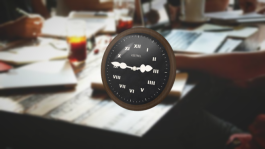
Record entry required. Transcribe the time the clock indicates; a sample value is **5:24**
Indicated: **2:46**
